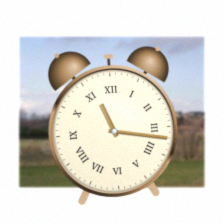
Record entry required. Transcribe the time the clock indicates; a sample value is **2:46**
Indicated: **11:17**
